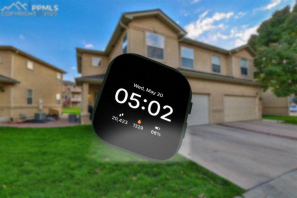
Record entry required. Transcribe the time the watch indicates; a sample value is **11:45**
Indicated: **5:02**
